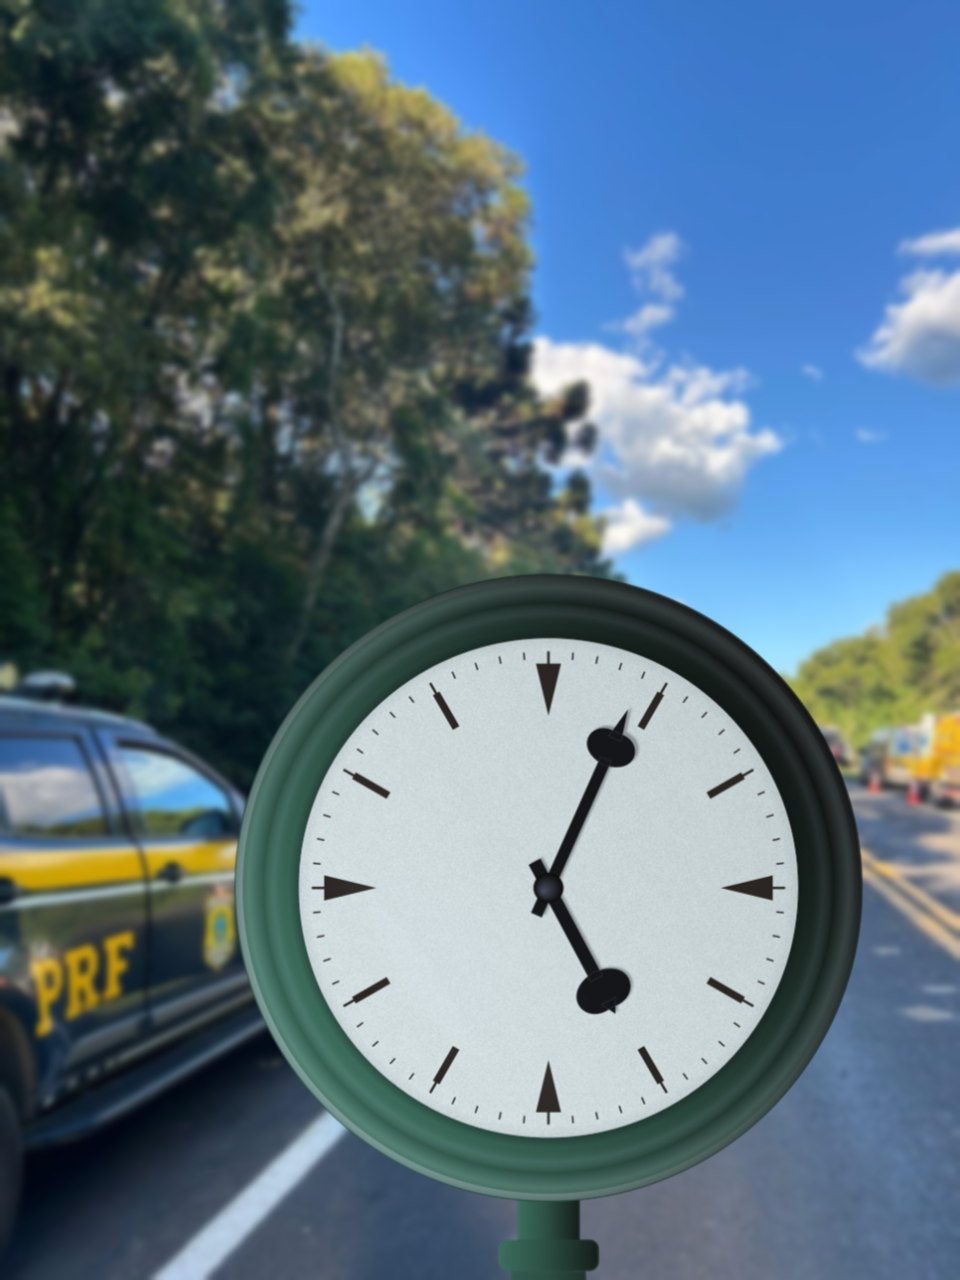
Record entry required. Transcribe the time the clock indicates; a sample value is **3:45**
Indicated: **5:04**
